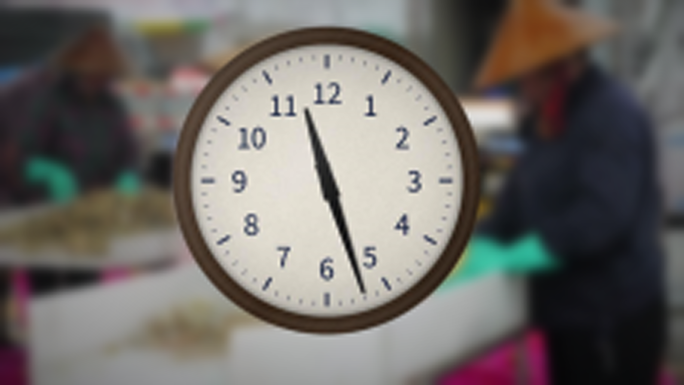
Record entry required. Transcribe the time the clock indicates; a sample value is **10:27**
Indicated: **11:27**
